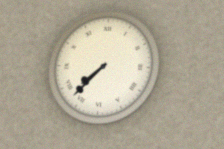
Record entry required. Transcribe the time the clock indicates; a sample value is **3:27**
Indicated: **7:37**
